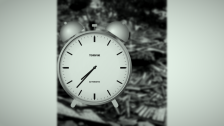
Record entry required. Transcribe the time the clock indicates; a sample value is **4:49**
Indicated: **7:37**
